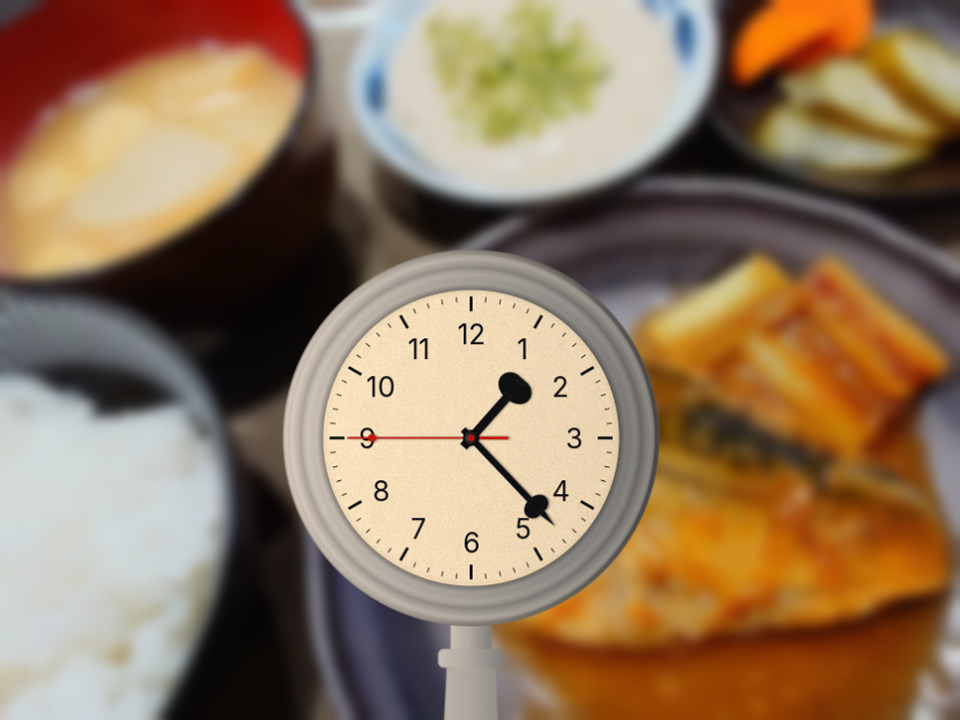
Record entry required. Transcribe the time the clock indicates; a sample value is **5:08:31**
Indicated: **1:22:45**
